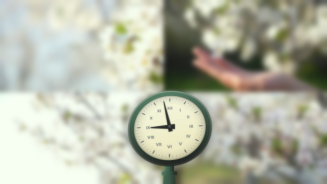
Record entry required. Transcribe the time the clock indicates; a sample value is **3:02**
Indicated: **8:58**
